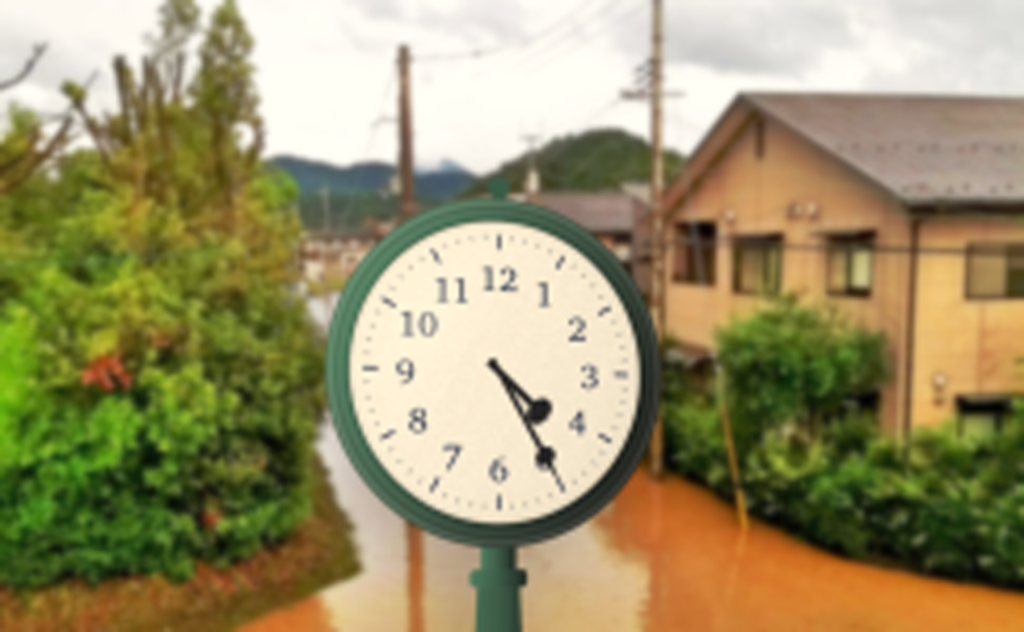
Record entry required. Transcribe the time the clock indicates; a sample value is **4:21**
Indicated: **4:25**
